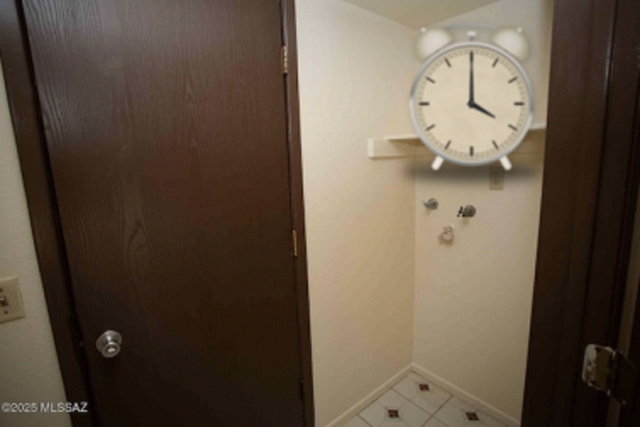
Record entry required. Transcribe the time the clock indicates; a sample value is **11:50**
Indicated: **4:00**
